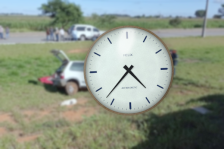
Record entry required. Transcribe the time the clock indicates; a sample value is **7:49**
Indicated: **4:37**
